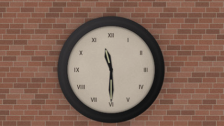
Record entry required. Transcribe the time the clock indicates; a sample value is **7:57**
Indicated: **11:30**
